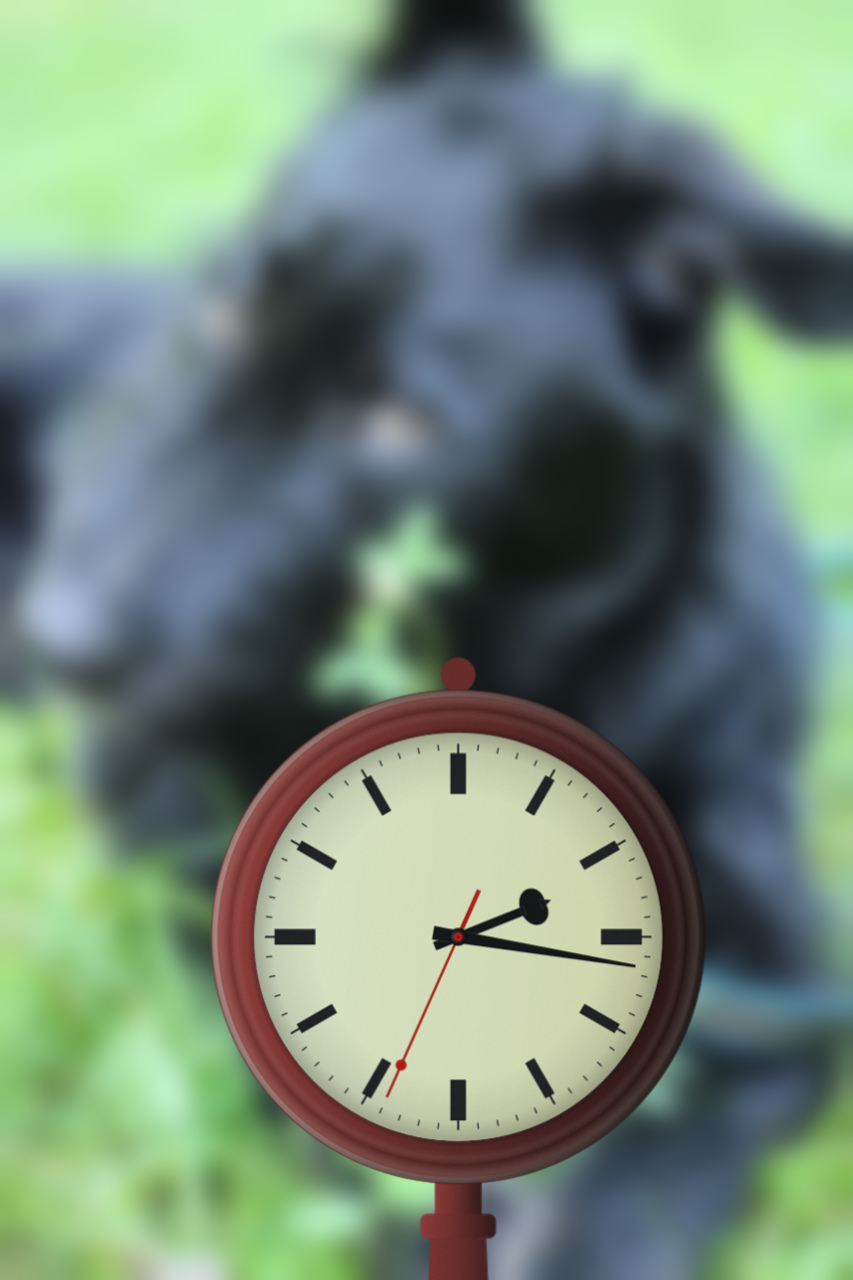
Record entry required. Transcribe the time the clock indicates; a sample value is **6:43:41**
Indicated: **2:16:34**
